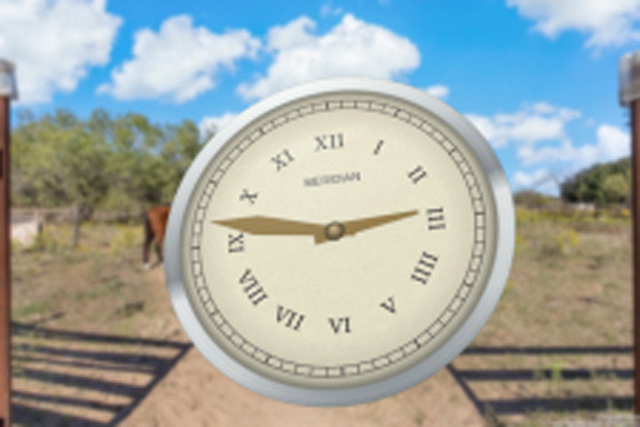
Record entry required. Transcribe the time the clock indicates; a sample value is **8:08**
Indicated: **2:47**
